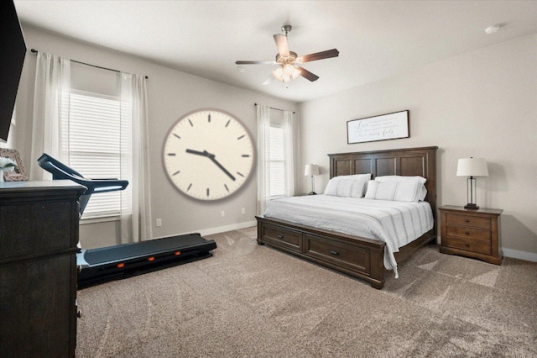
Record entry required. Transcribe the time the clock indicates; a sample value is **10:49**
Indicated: **9:22**
